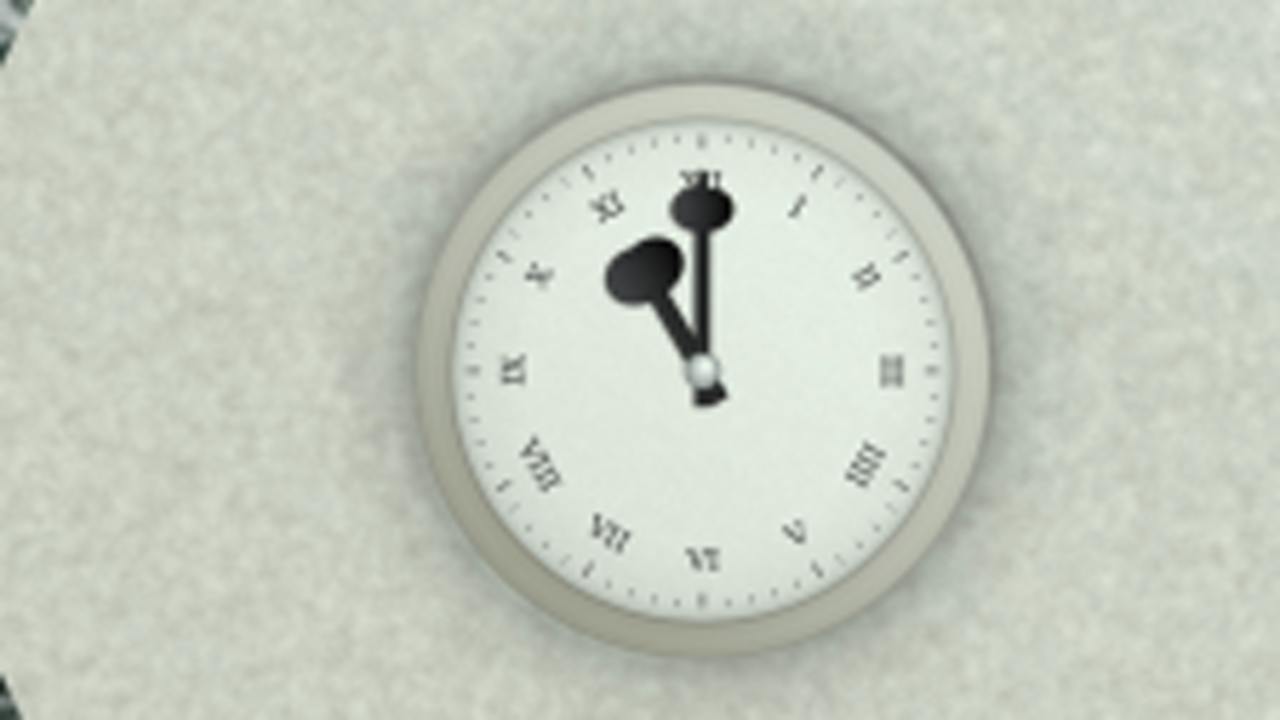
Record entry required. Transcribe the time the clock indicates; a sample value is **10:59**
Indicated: **11:00**
